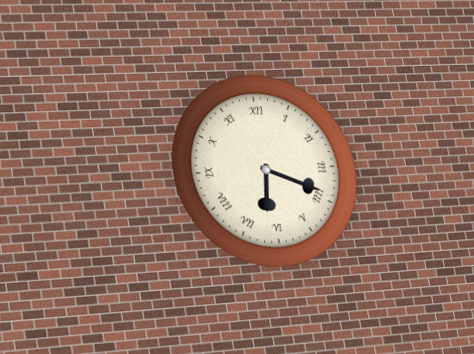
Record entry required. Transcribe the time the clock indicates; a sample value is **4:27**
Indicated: **6:19**
